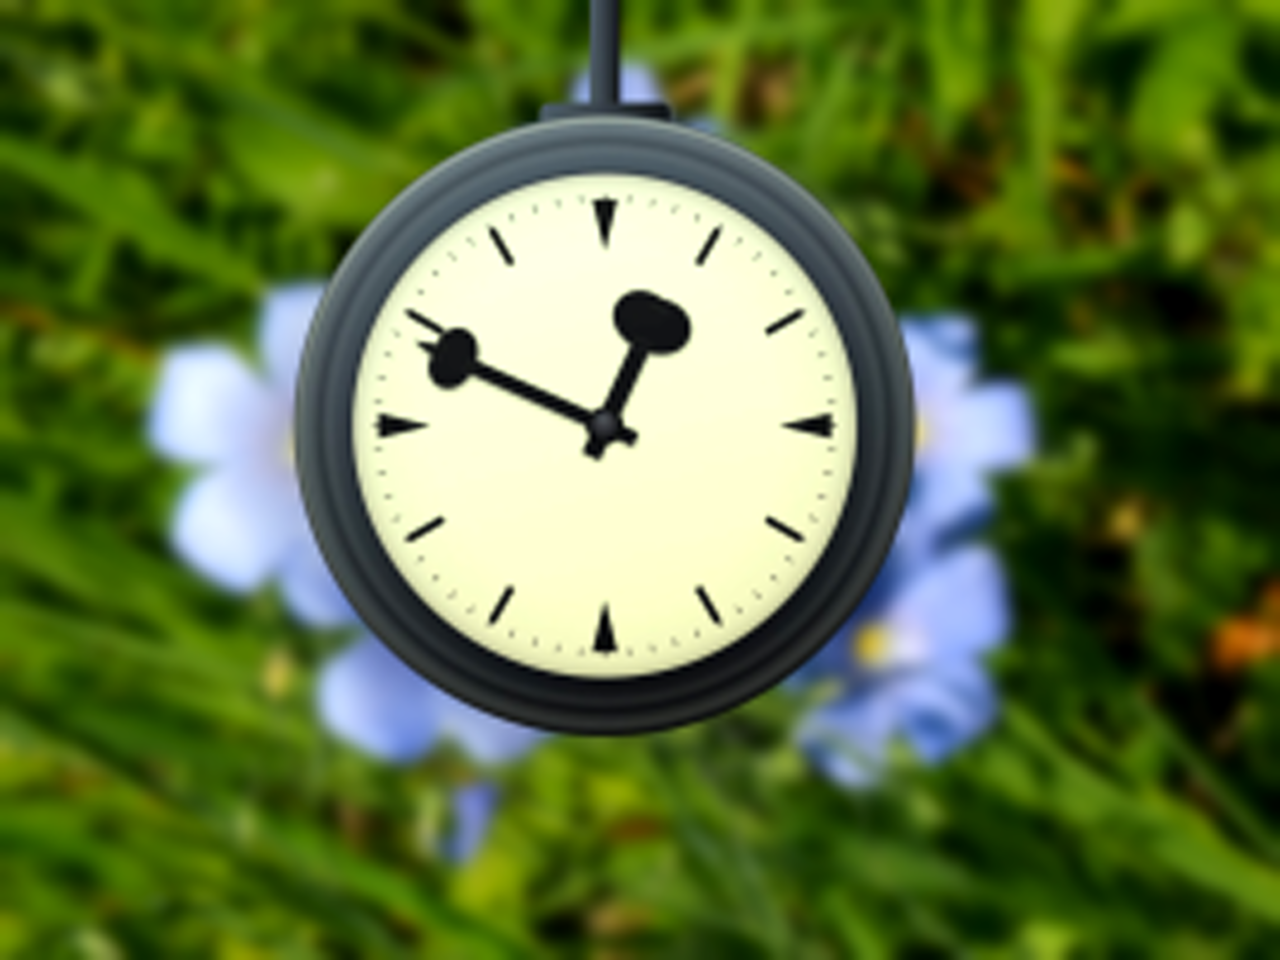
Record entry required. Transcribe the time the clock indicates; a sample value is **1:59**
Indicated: **12:49**
